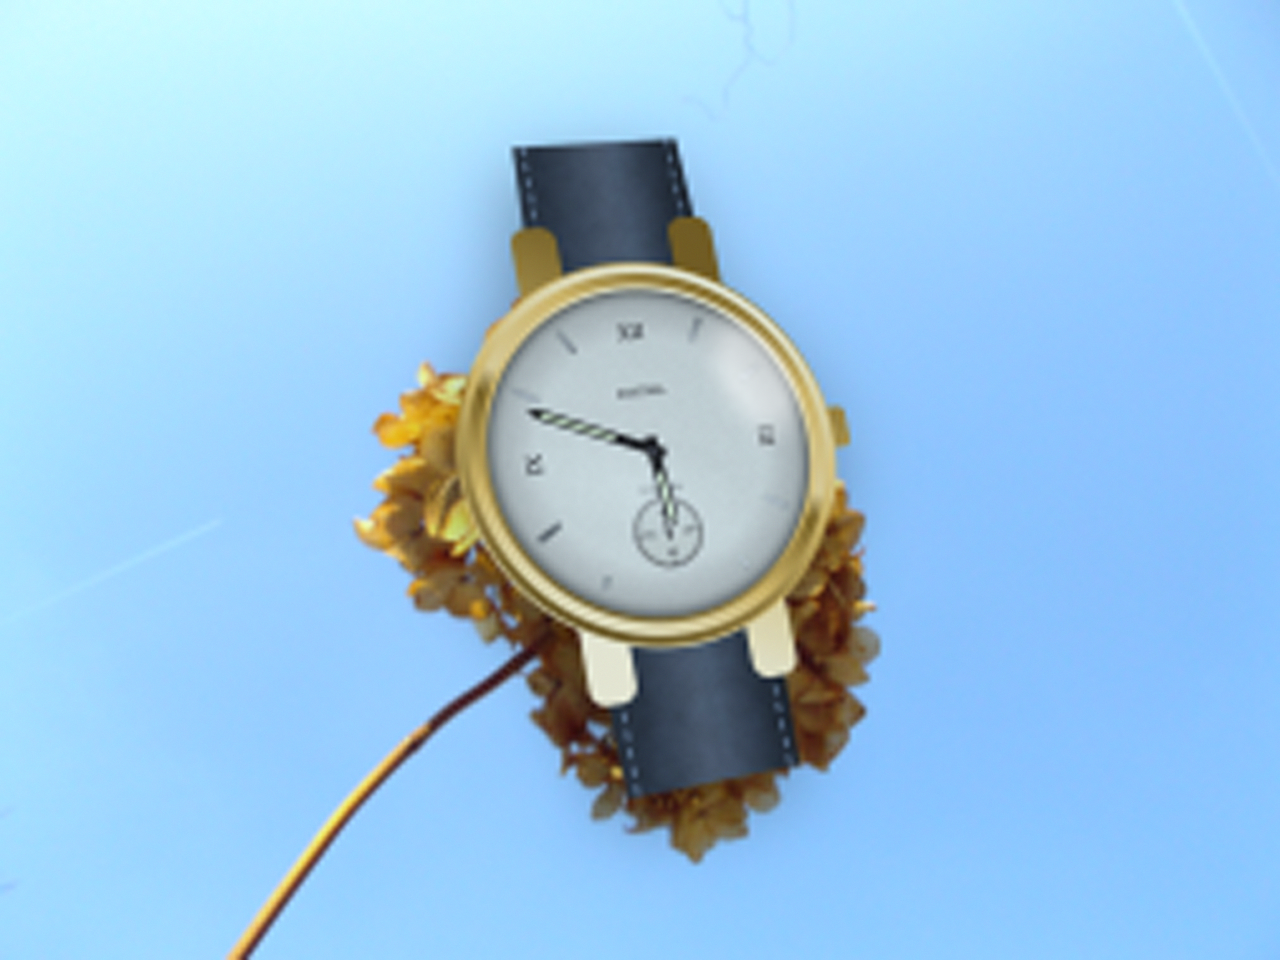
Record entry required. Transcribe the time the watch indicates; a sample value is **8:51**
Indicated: **5:49**
